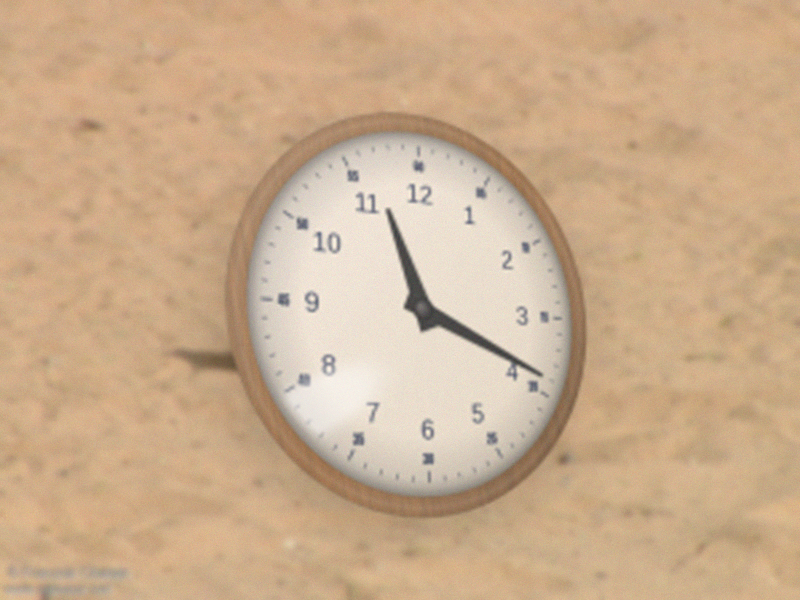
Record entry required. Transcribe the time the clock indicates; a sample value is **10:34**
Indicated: **11:19**
